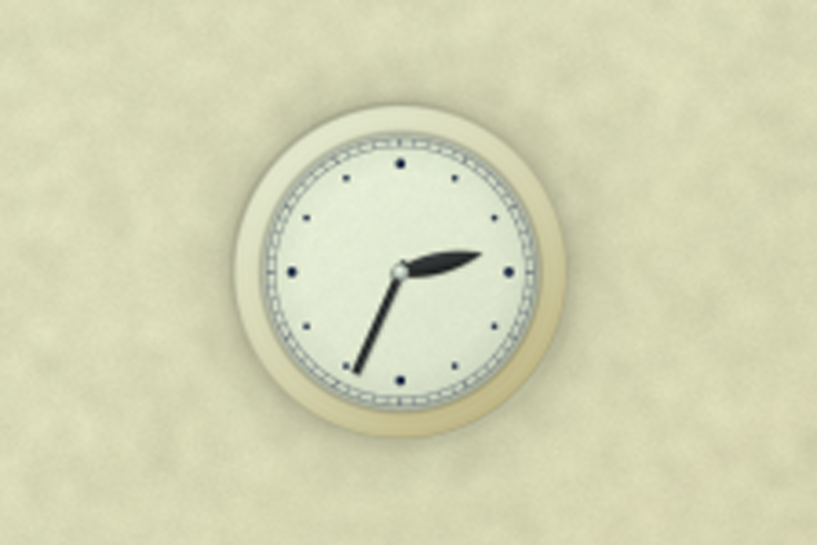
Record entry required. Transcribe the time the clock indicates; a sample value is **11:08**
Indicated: **2:34**
